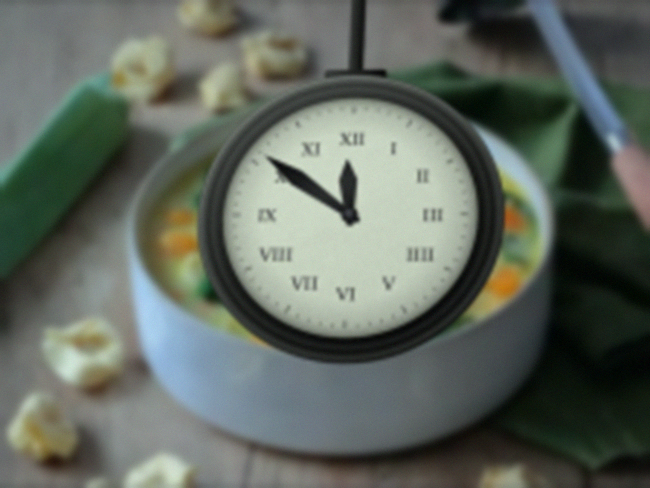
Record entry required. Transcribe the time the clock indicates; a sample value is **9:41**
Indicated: **11:51**
